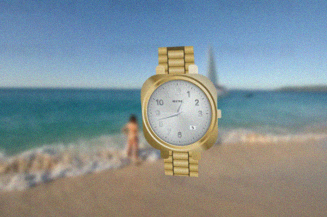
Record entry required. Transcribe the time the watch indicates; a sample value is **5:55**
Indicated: **12:42**
